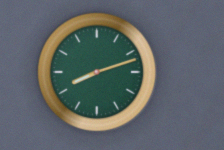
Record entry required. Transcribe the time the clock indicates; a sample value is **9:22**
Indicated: **8:12**
